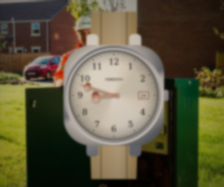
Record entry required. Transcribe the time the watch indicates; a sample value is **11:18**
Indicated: **8:48**
